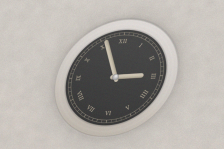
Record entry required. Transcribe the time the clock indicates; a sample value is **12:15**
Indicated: **2:56**
